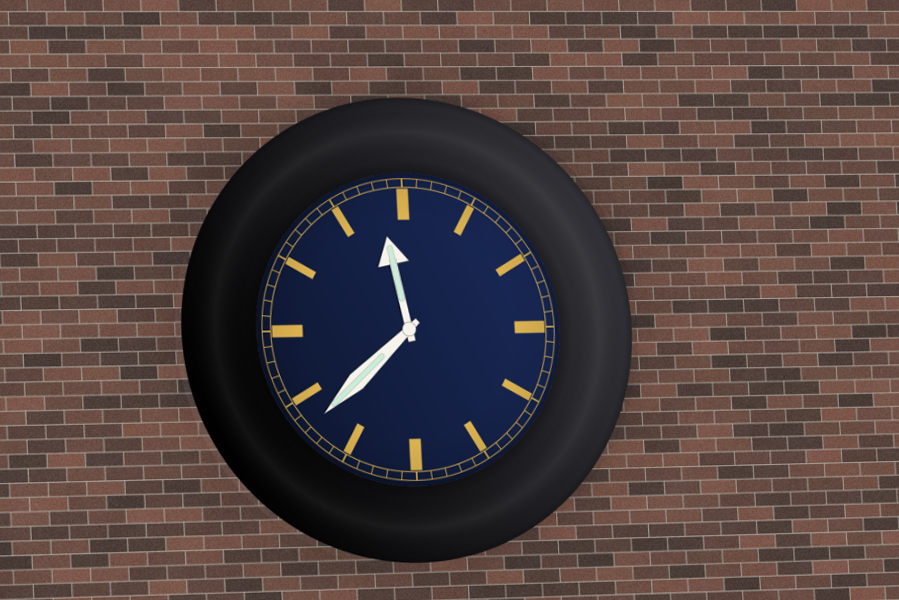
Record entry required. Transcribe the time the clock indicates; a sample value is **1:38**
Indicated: **11:38**
